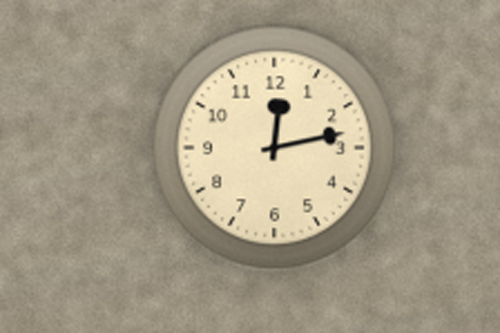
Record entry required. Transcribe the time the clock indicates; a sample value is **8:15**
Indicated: **12:13**
